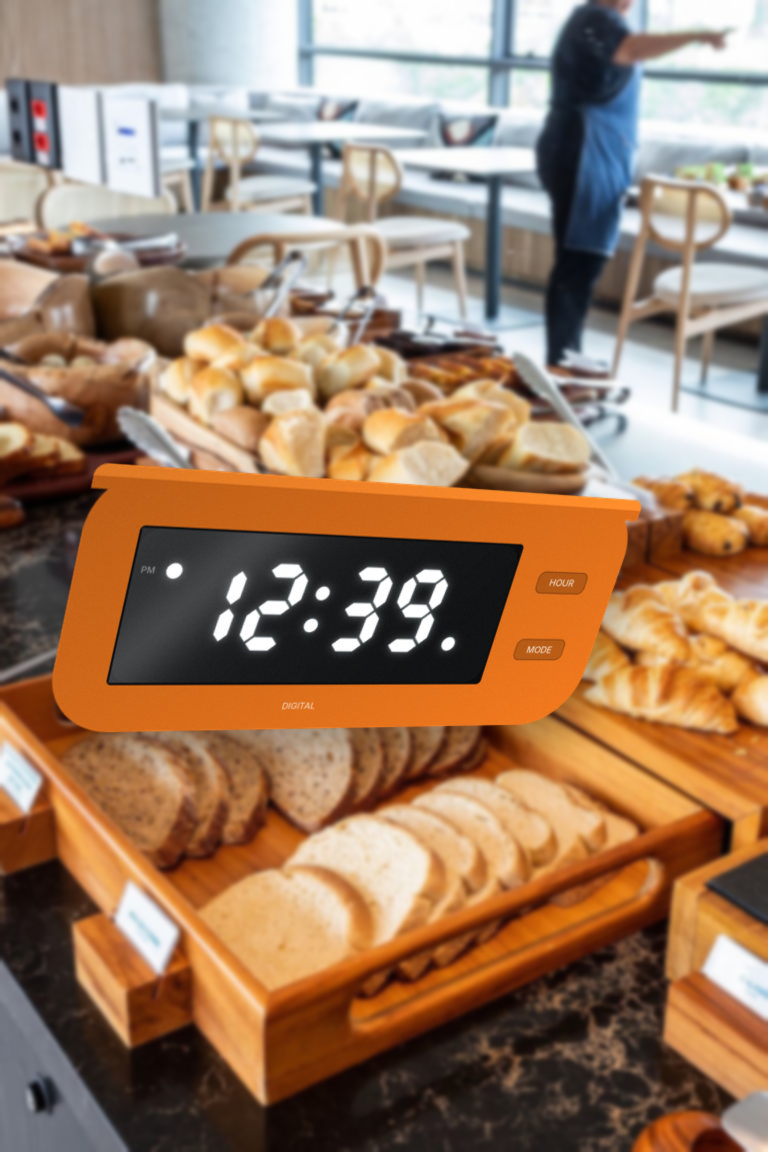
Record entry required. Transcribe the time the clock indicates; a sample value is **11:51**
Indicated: **12:39**
